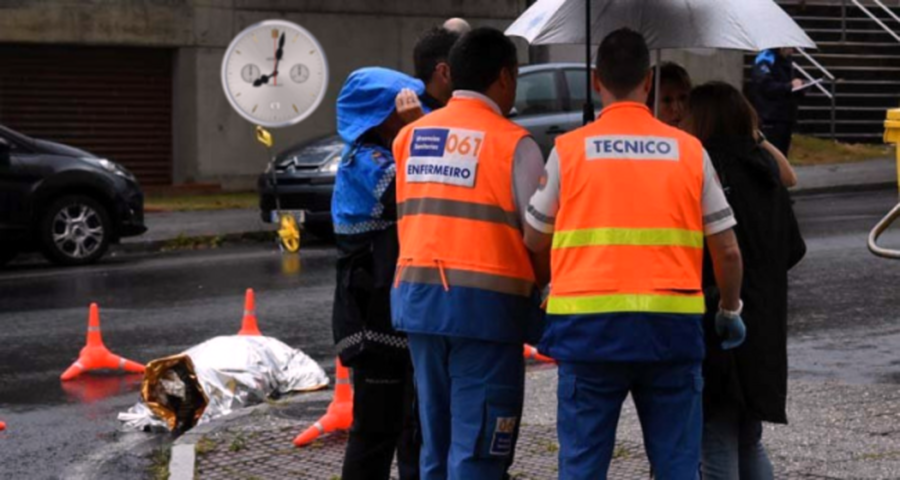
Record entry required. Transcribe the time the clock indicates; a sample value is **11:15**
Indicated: **8:02**
